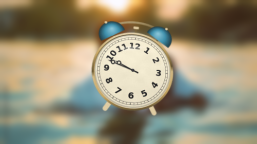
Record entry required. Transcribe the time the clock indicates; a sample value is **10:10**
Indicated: **9:48**
